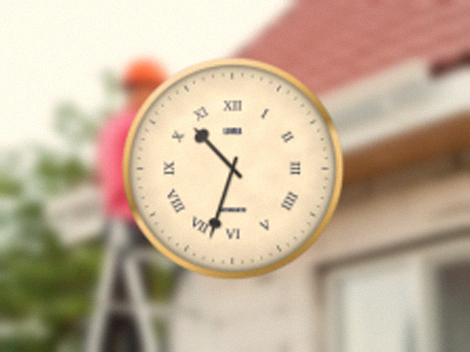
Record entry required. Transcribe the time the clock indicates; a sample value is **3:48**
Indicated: **10:33**
